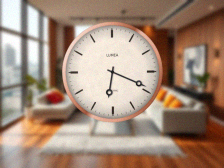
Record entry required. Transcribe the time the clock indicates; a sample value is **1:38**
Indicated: **6:19**
